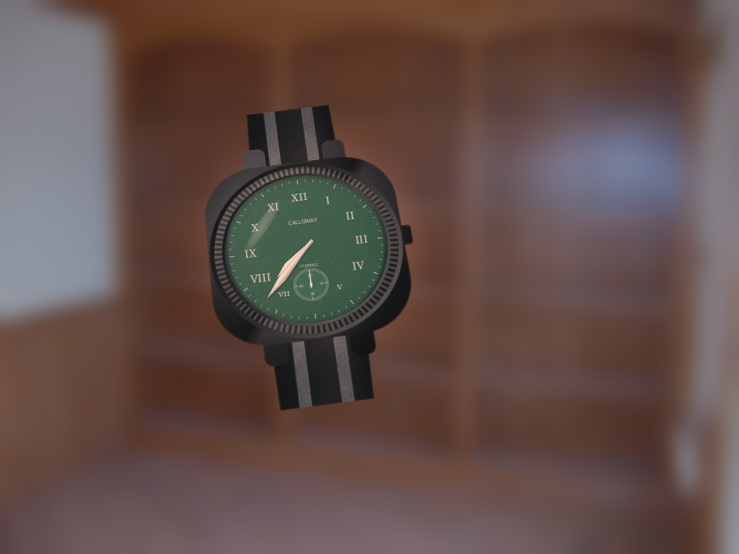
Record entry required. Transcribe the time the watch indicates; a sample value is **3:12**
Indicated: **7:37**
